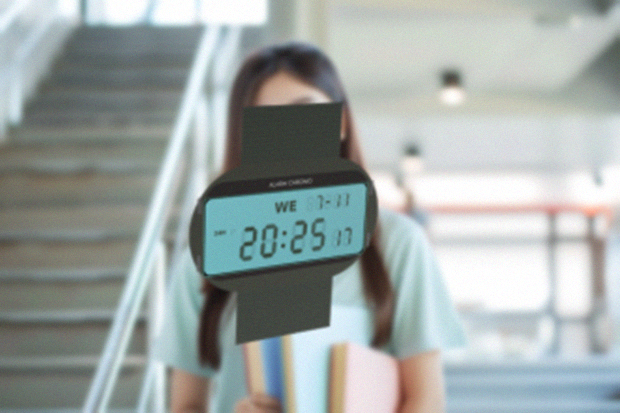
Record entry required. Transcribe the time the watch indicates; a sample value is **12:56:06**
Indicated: **20:25:17**
